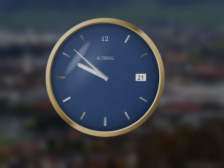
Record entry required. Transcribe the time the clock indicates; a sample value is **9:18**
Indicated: **9:52**
